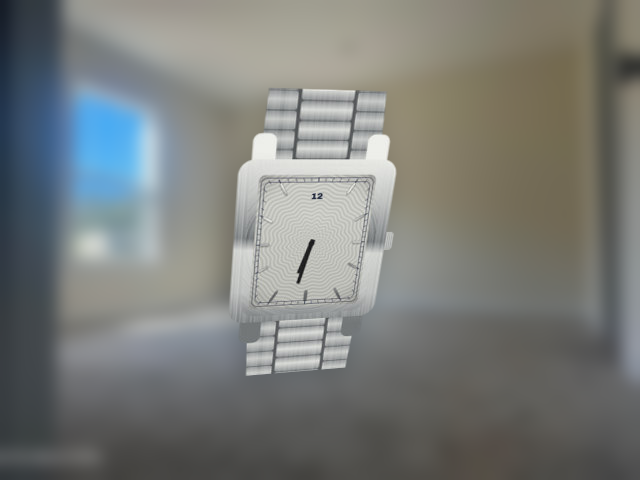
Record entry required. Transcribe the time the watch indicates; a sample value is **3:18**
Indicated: **6:32**
